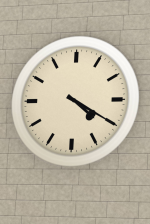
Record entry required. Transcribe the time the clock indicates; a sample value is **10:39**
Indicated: **4:20**
